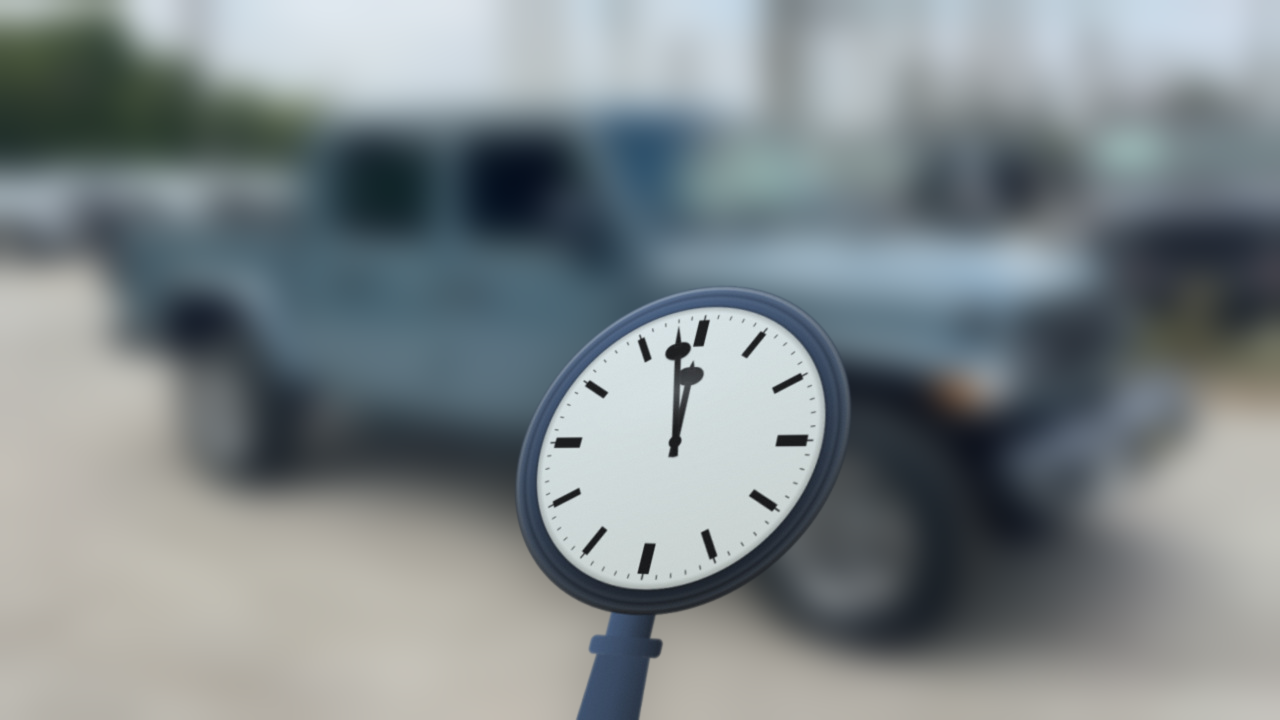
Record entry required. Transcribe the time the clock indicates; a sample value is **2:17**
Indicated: **11:58**
